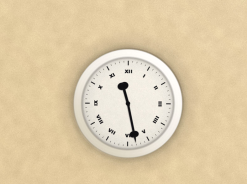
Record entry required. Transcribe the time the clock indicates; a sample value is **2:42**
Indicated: **11:28**
